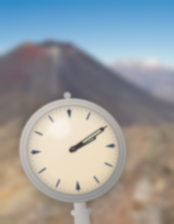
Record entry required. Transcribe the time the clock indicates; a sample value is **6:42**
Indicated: **2:10**
